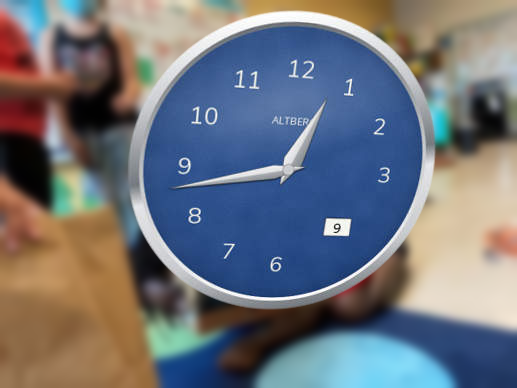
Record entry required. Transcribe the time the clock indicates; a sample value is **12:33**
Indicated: **12:43**
